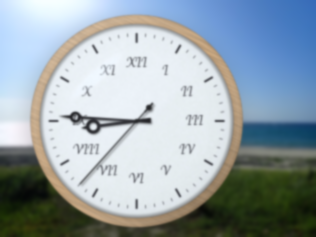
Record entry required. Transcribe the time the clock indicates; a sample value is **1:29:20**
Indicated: **8:45:37**
